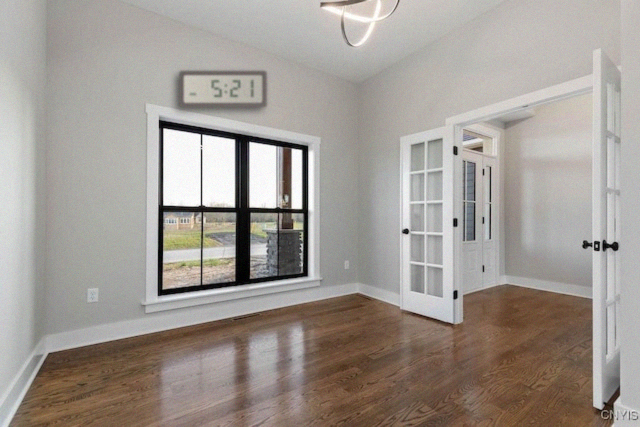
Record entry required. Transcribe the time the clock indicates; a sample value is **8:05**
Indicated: **5:21**
